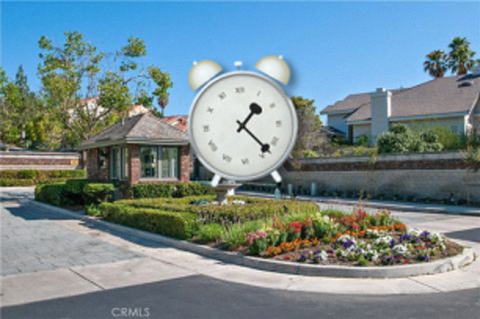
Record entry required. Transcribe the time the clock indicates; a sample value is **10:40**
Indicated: **1:23**
